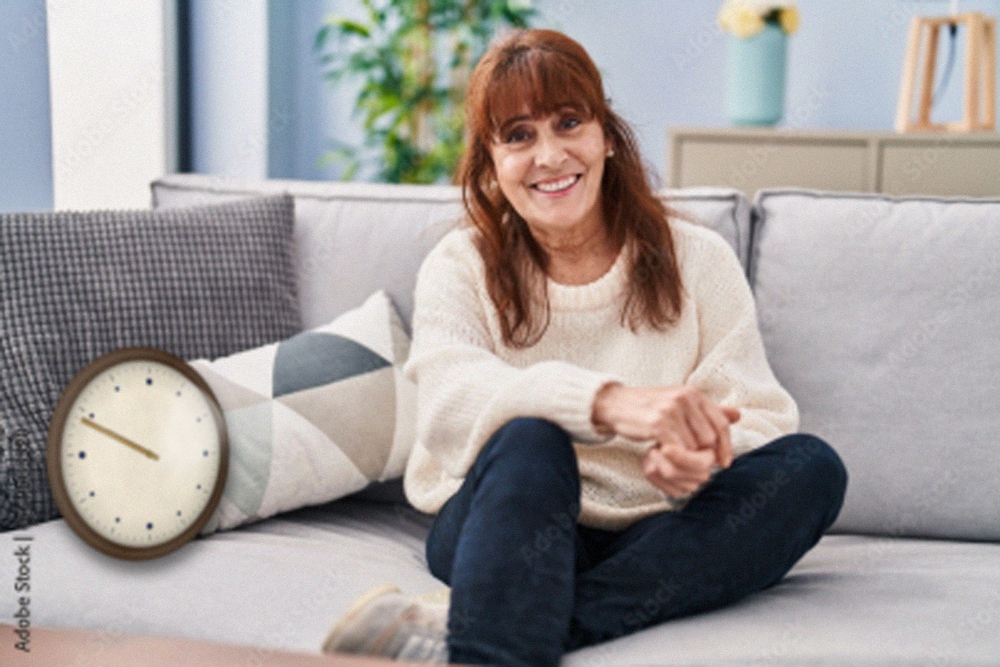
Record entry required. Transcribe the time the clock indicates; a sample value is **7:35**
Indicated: **9:49**
